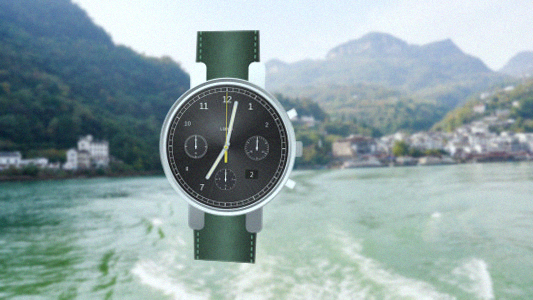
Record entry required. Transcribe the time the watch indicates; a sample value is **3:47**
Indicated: **7:02**
